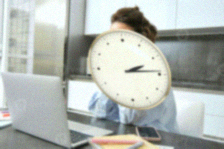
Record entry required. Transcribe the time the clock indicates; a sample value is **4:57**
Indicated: **2:14**
